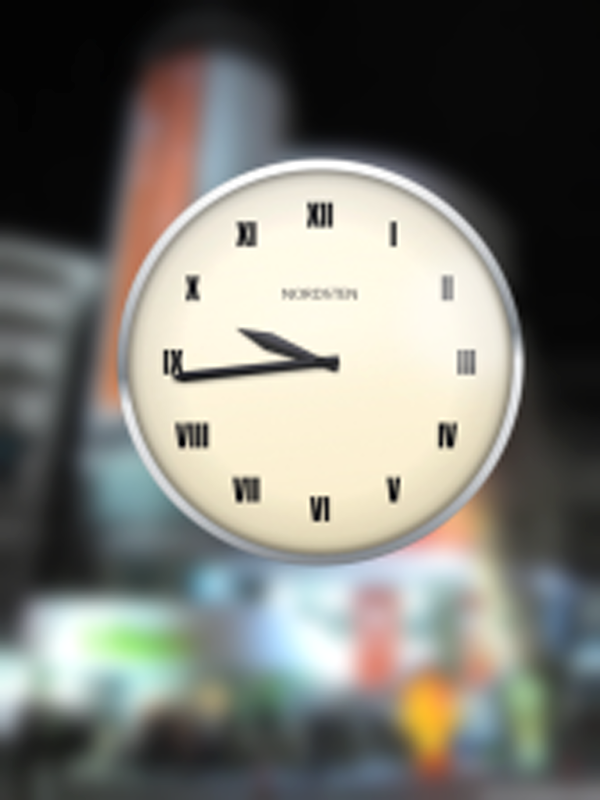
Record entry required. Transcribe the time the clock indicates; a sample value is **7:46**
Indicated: **9:44**
